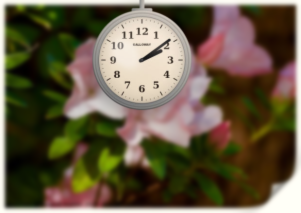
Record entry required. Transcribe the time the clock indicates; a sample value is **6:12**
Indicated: **2:09**
